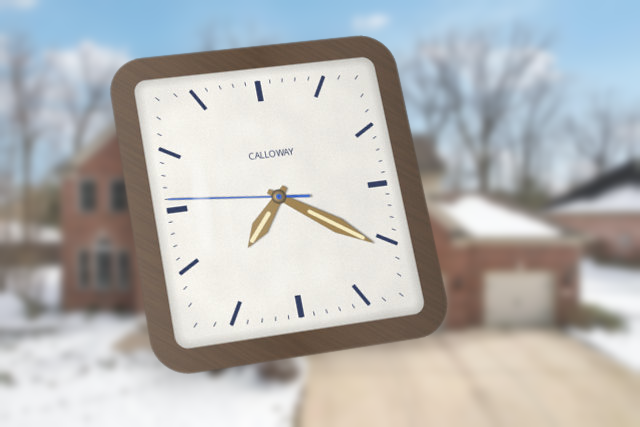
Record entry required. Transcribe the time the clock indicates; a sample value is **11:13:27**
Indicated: **7:20:46**
